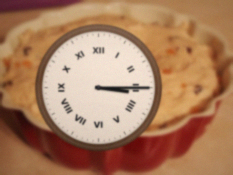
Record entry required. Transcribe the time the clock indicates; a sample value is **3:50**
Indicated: **3:15**
